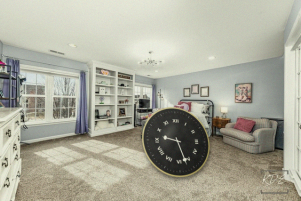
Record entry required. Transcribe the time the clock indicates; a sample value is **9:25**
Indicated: **9:27**
